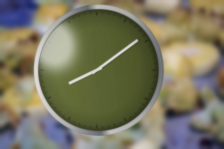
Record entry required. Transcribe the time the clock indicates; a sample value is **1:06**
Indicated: **8:09**
